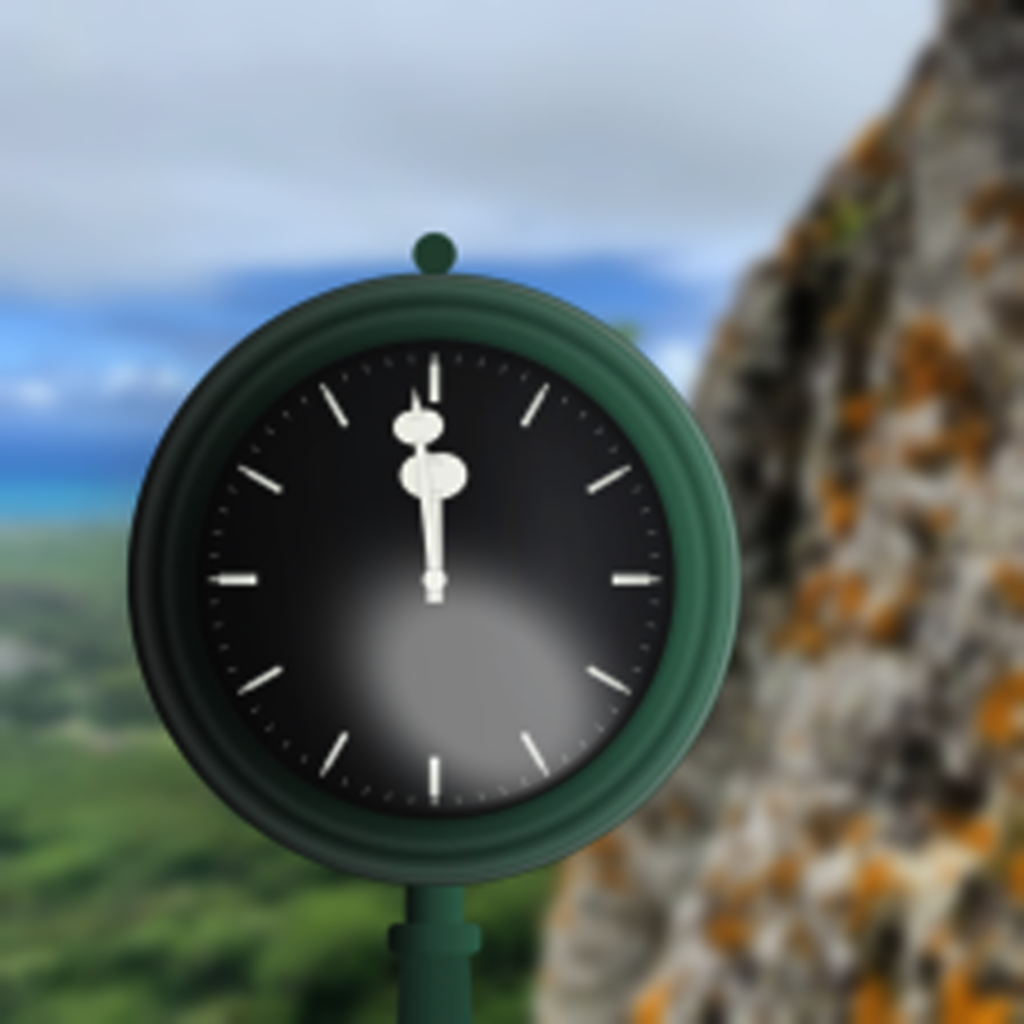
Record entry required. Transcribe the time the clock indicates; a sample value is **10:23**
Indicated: **11:59**
